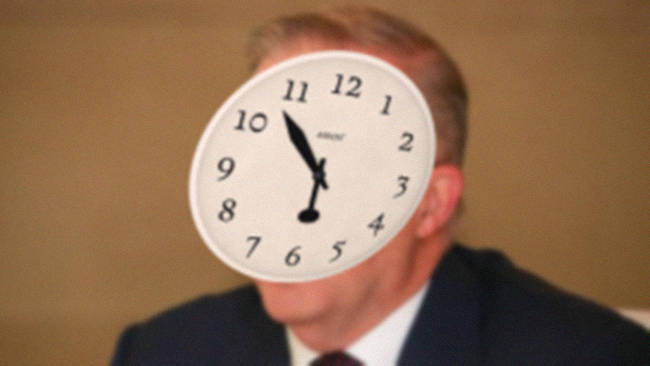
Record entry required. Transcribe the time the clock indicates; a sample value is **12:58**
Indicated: **5:53**
